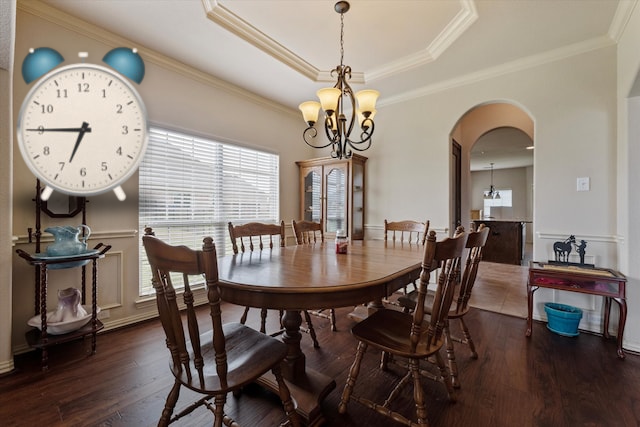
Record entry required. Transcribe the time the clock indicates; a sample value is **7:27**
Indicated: **6:45**
